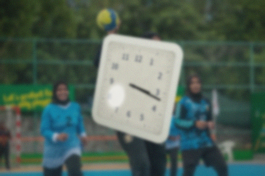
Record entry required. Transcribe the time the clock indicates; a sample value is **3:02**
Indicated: **3:17**
